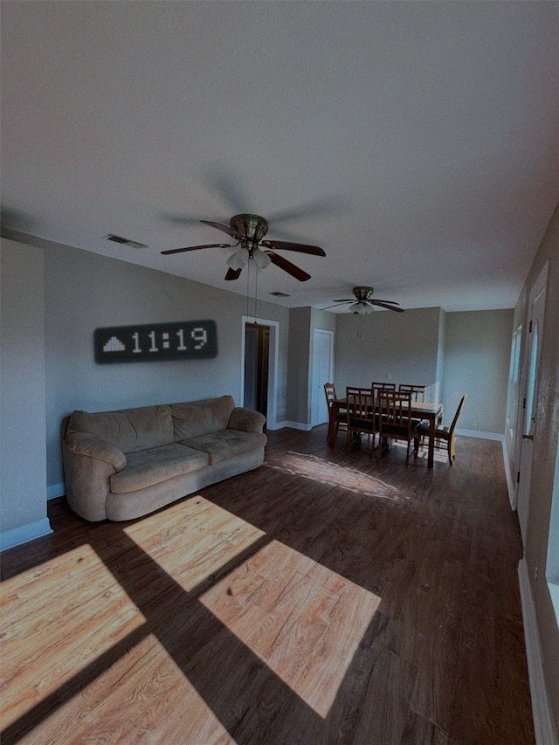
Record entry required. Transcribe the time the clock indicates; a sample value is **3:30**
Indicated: **11:19**
